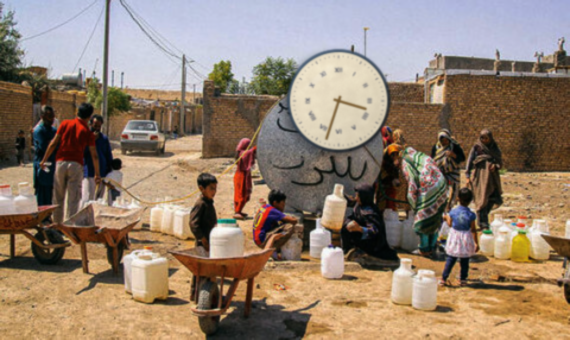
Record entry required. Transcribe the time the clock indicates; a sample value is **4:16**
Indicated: **3:33**
